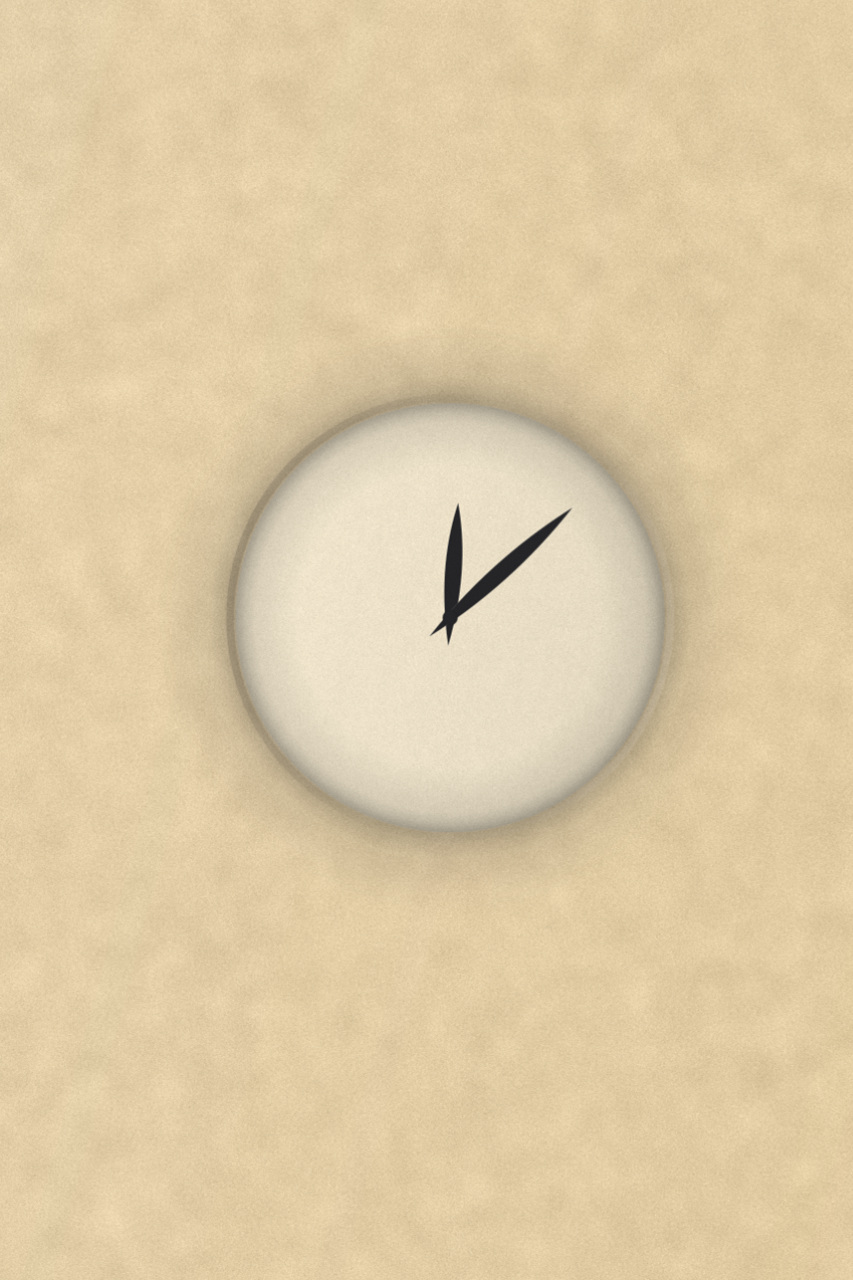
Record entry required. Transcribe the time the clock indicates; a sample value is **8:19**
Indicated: **12:08**
